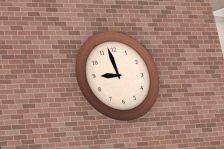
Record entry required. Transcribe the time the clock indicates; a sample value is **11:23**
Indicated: **8:58**
